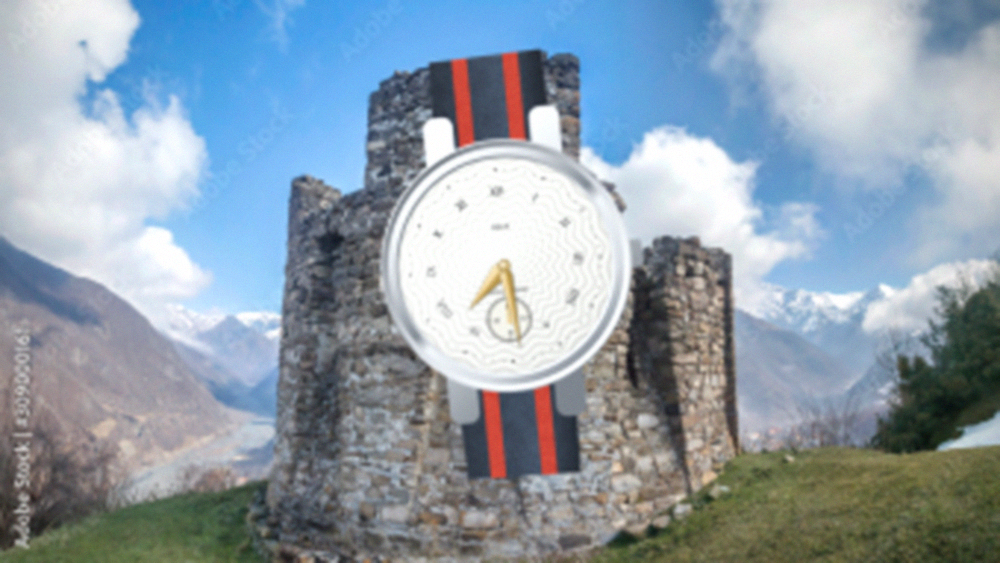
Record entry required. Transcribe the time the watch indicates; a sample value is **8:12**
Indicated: **7:29**
